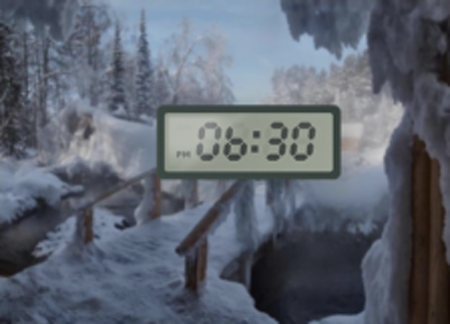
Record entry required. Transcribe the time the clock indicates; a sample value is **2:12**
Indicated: **6:30**
